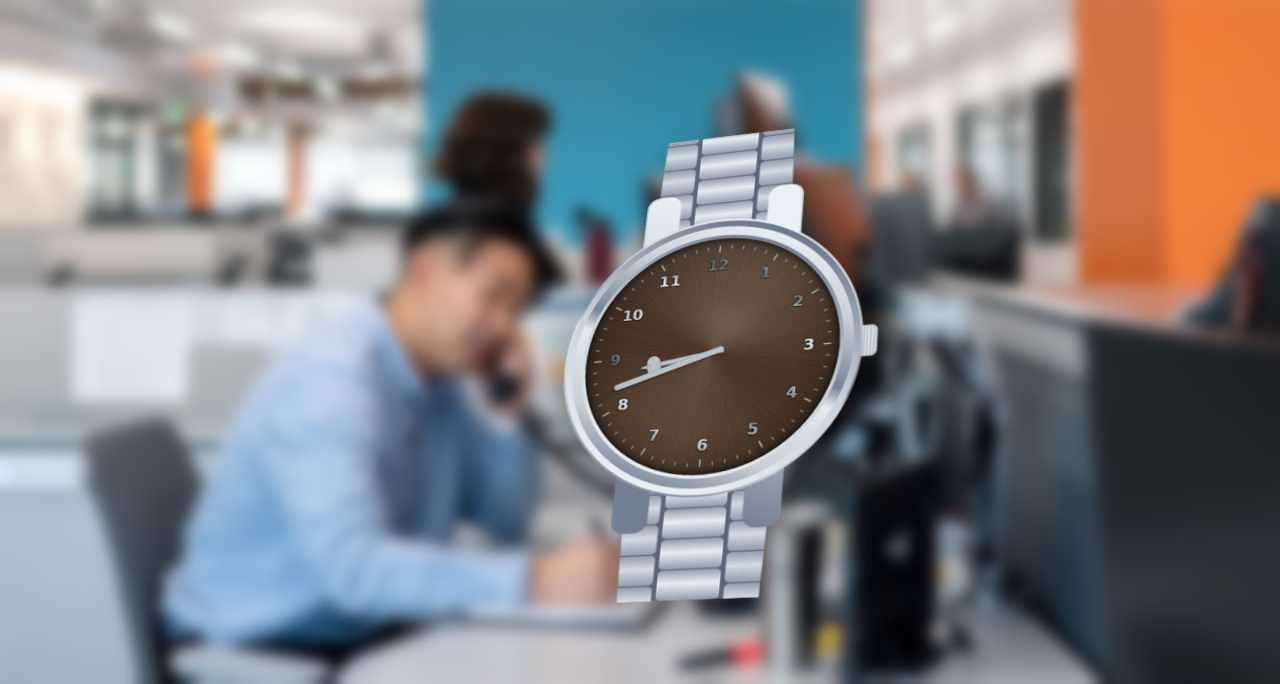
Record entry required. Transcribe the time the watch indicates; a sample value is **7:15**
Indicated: **8:42**
